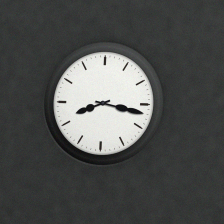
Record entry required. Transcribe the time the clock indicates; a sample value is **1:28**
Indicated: **8:17**
